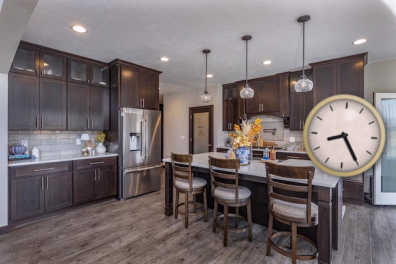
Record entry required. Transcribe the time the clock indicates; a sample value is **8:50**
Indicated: **8:25**
